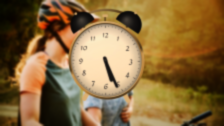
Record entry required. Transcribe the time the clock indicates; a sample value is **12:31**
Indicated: **5:26**
